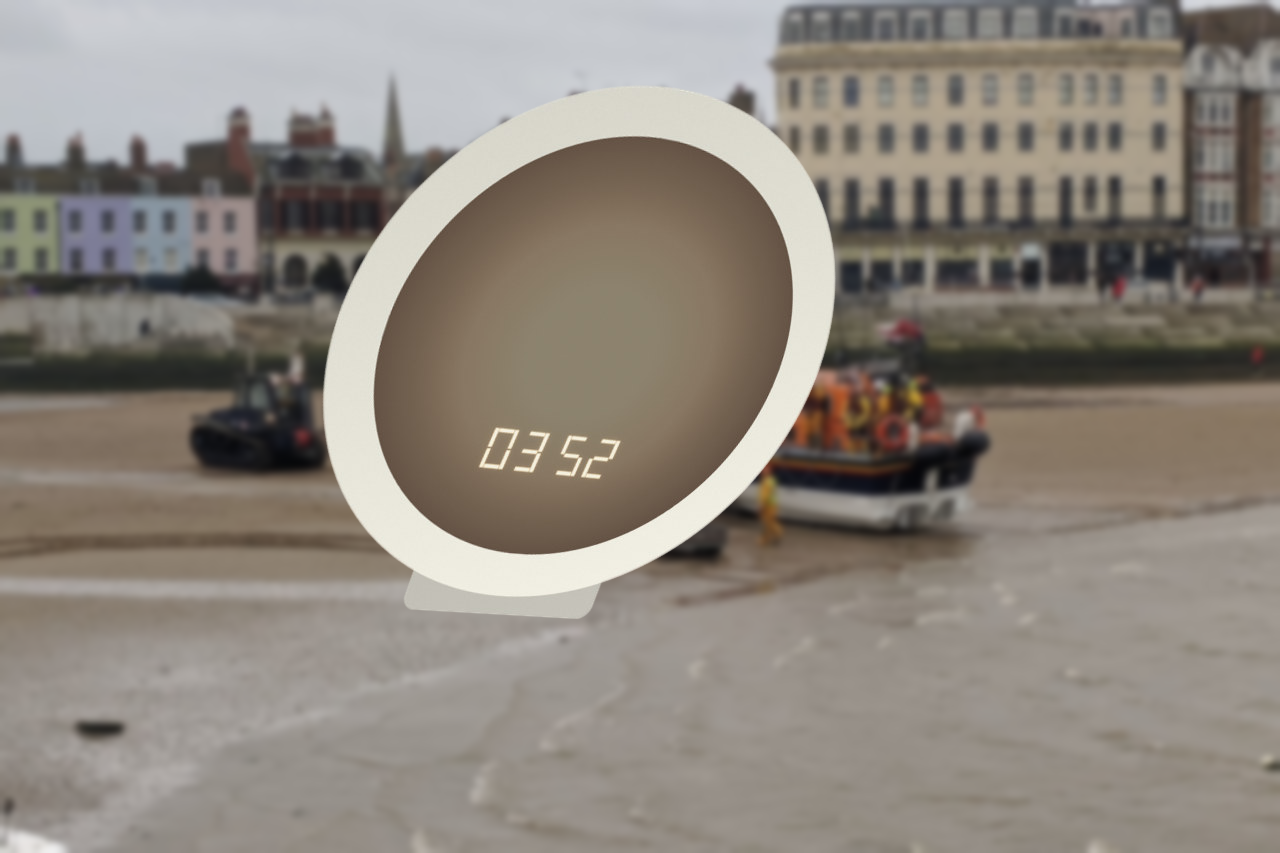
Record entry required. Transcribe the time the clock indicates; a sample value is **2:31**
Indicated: **3:52**
